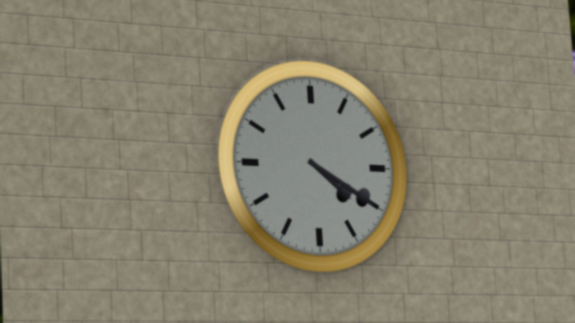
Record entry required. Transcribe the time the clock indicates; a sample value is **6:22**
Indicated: **4:20**
